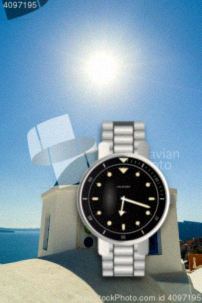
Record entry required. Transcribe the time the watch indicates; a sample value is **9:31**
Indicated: **6:18**
